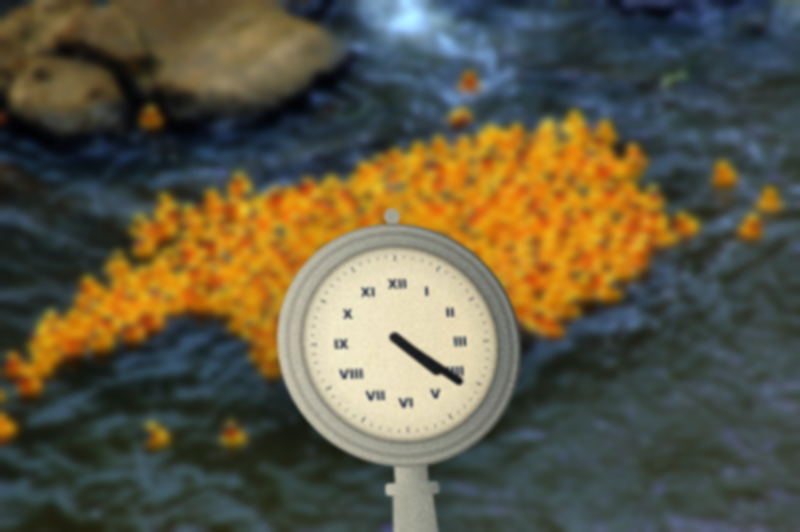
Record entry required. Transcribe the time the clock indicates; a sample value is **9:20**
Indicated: **4:21**
